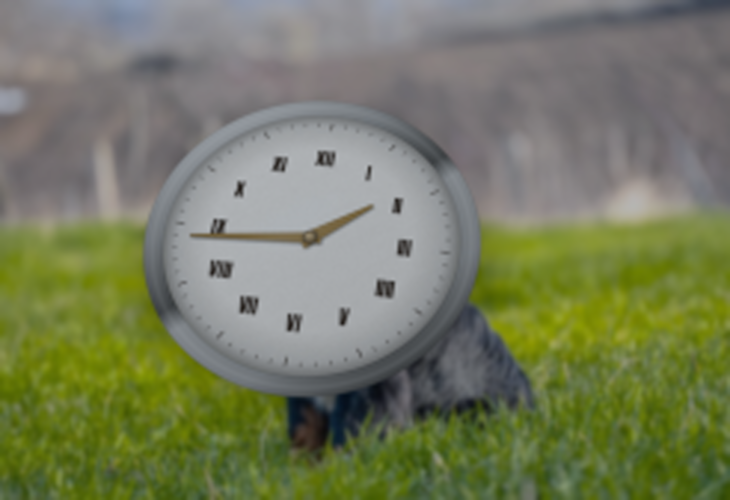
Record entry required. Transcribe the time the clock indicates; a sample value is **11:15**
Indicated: **1:44**
